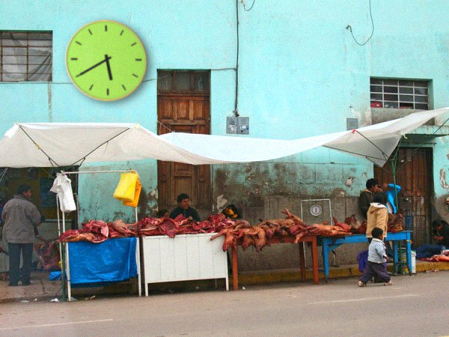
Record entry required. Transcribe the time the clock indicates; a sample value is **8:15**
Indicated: **5:40**
